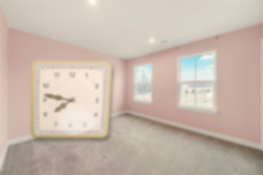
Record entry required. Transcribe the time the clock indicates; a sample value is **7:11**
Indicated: **7:47**
